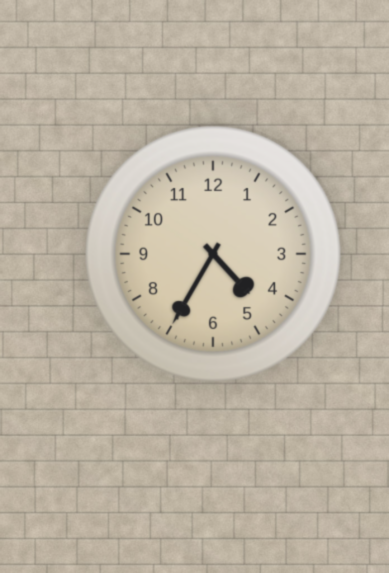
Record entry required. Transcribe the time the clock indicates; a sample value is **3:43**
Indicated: **4:35**
